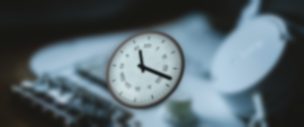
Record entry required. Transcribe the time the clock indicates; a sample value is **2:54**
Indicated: **11:18**
